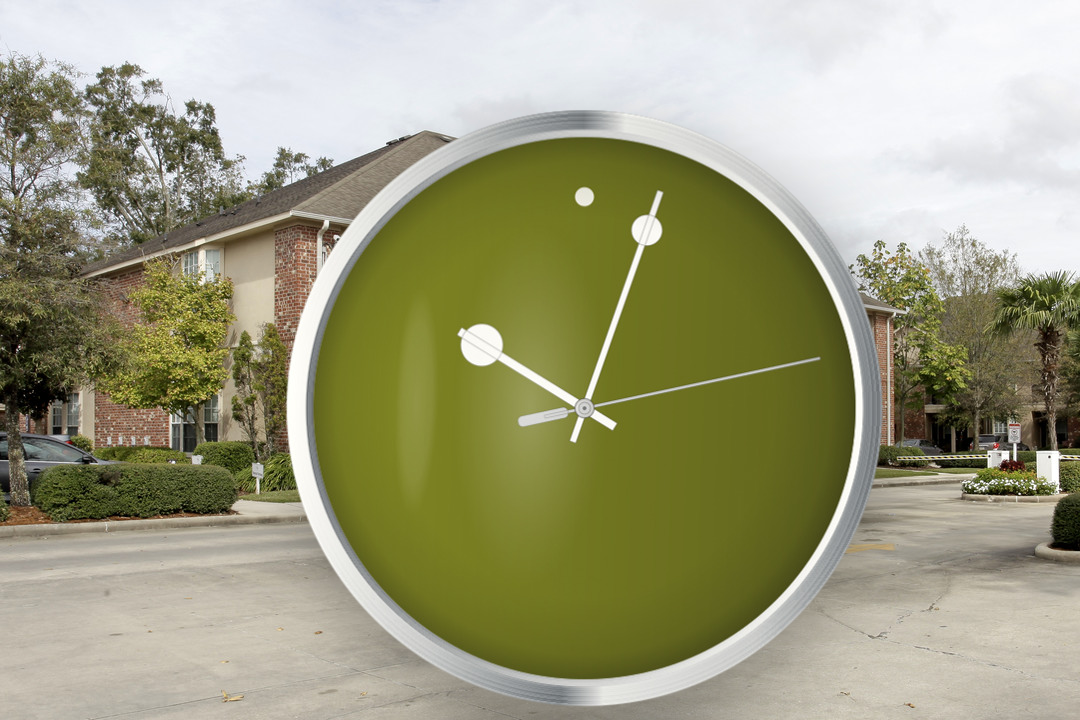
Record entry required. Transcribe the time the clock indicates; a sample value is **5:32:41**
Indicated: **10:03:13**
